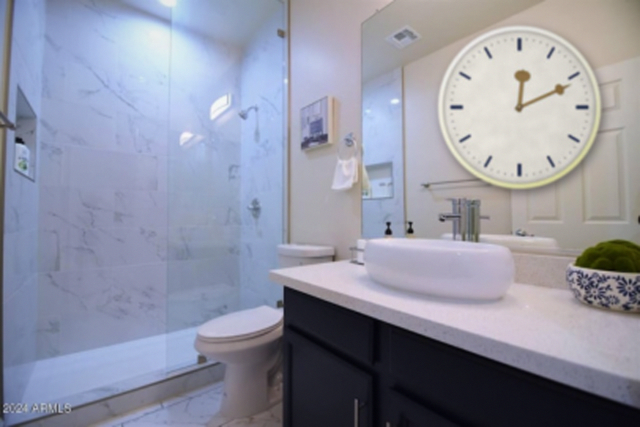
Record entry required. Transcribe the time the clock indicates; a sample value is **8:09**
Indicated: **12:11**
